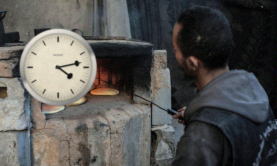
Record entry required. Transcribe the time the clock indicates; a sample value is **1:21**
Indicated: **4:13**
